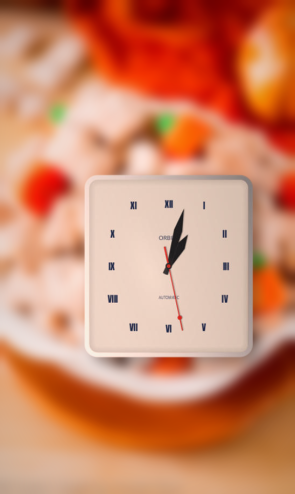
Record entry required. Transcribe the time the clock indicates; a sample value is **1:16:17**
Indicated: **1:02:28**
